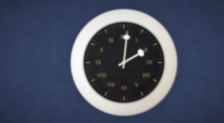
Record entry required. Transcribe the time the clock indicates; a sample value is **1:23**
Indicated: **2:01**
